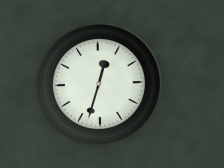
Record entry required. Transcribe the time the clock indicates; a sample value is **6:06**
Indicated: **12:33**
